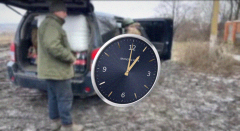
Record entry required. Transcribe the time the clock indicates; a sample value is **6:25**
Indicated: **1:00**
